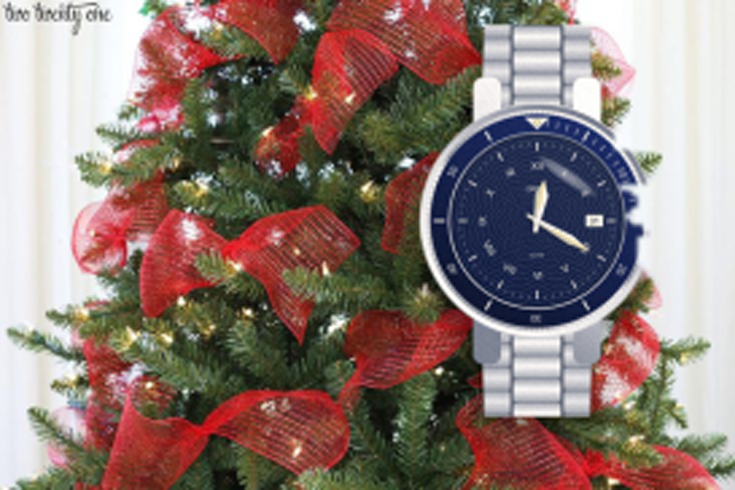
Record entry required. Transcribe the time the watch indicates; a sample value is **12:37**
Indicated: **12:20**
